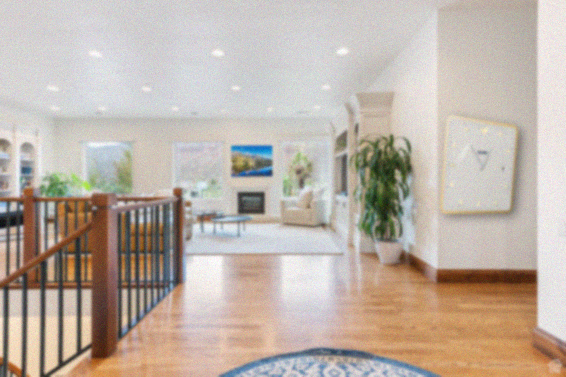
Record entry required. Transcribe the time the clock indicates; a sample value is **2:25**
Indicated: **12:54**
